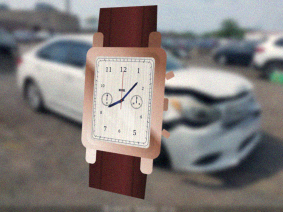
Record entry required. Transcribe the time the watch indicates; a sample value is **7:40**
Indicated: **8:07**
